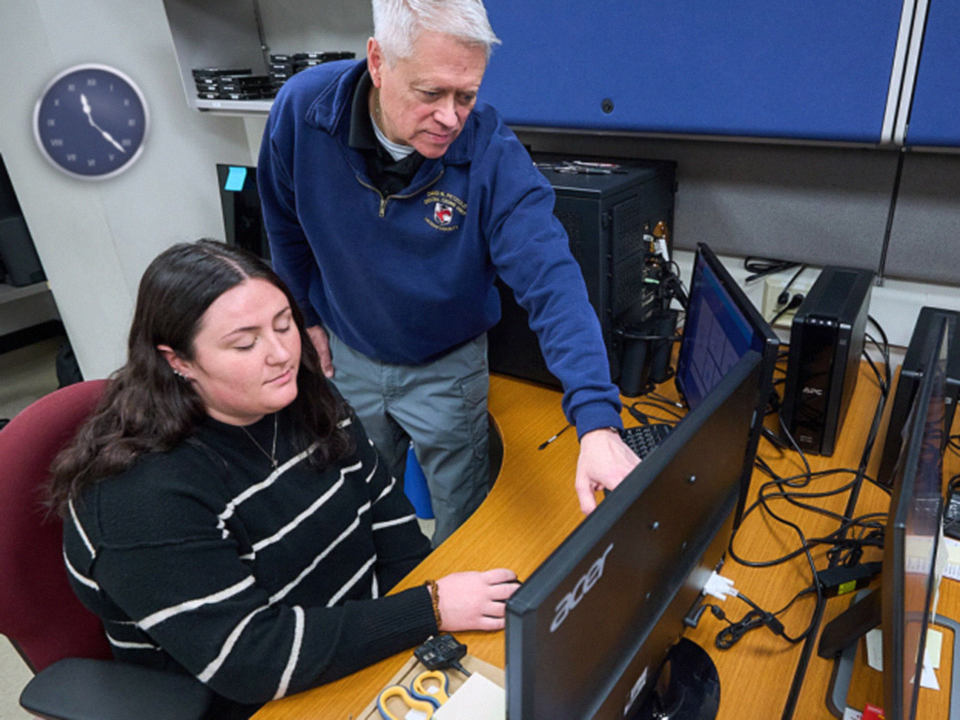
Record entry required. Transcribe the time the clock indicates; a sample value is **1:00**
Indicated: **11:22**
